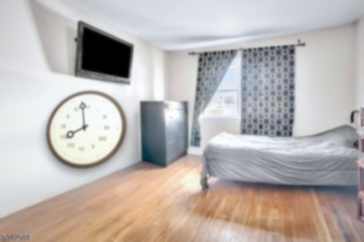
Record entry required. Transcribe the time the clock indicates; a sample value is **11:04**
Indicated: **7:58**
